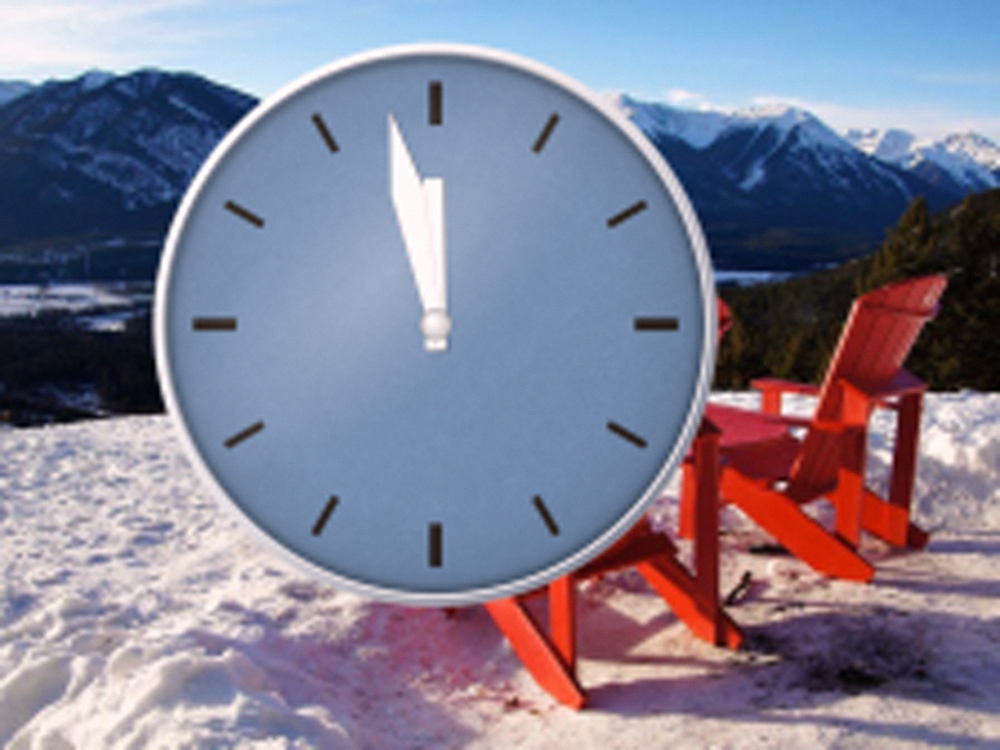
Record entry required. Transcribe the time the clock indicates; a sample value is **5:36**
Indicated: **11:58**
